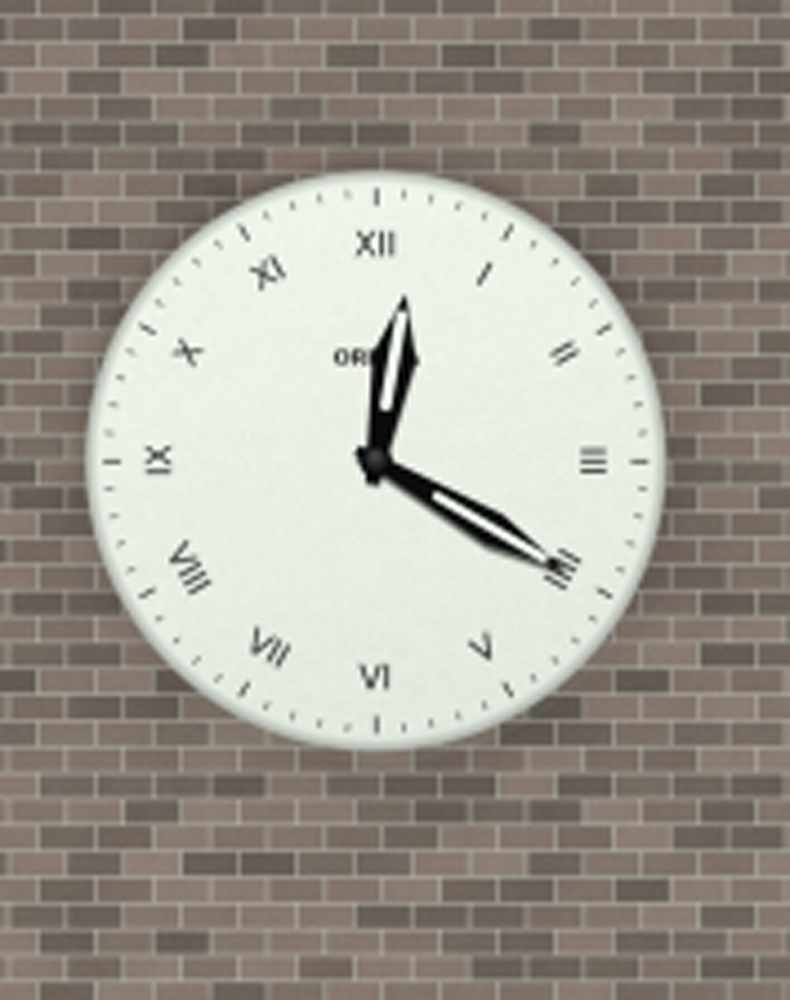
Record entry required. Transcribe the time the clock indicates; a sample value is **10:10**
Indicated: **12:20**
